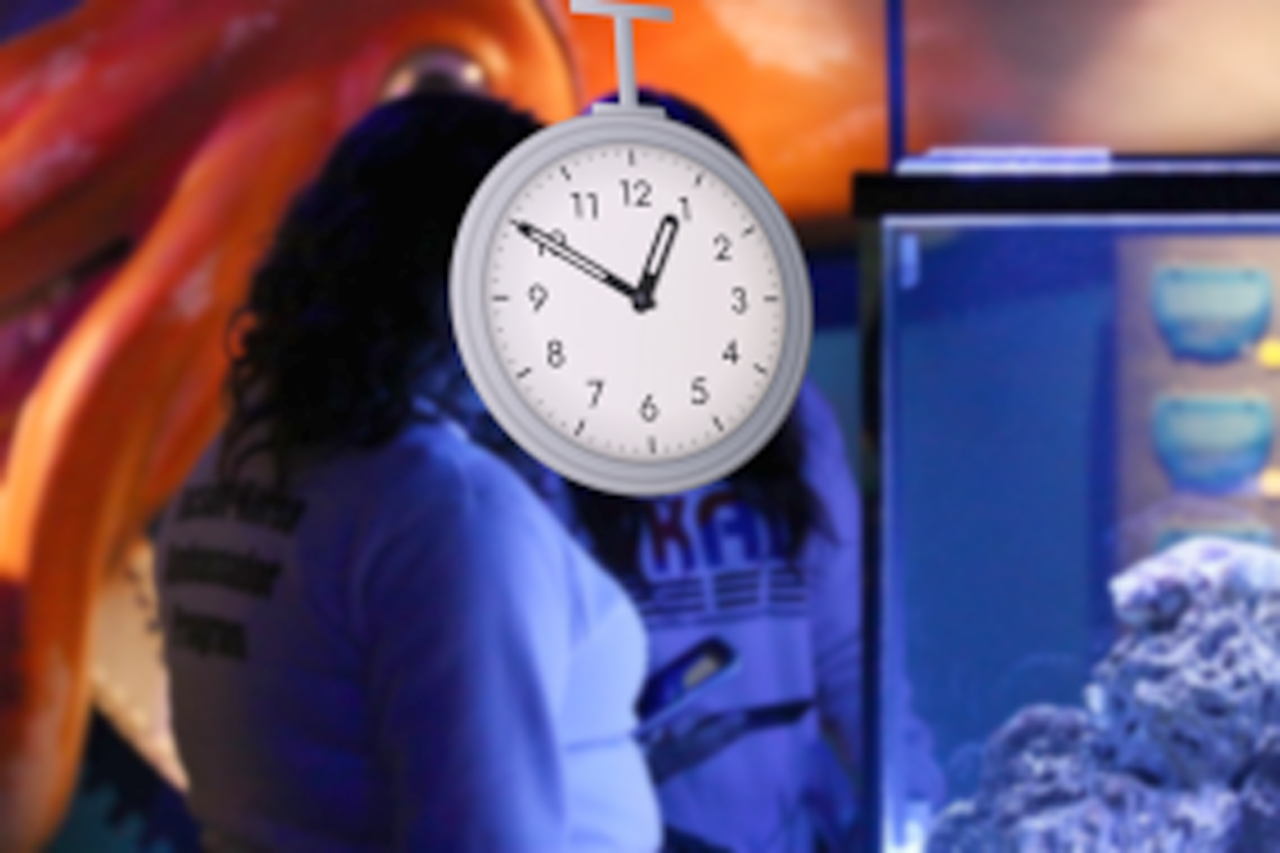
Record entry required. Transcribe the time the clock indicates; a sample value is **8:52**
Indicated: **12:50**
